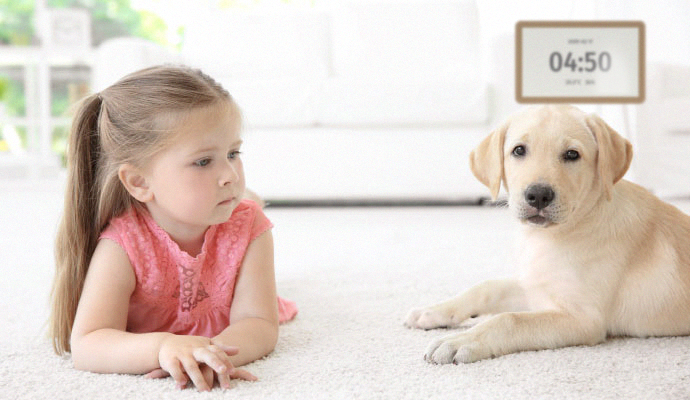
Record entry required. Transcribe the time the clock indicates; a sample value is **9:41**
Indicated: **4:50**
